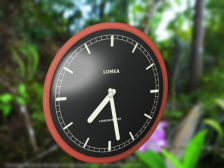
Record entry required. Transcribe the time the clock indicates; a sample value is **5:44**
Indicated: **7:28**
